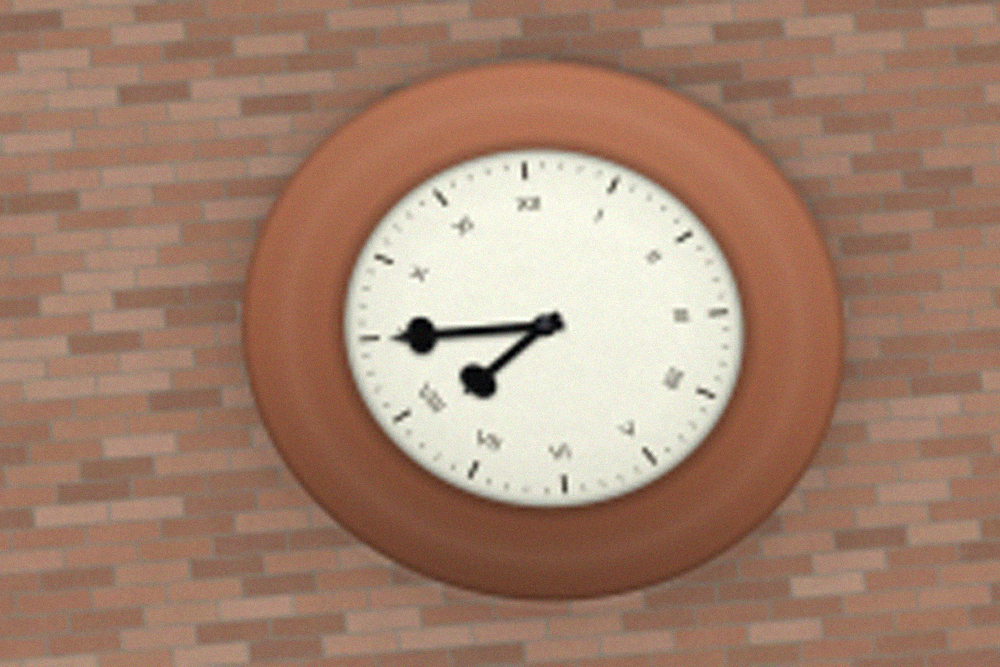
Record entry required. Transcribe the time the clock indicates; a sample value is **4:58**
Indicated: **7:45**
